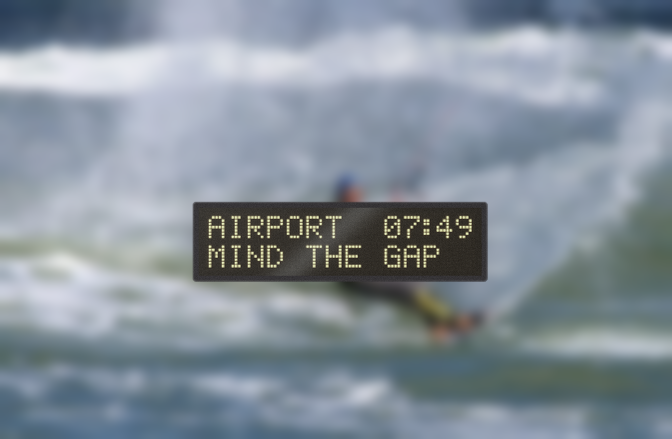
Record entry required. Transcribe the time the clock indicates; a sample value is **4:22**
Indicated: **7:49**
